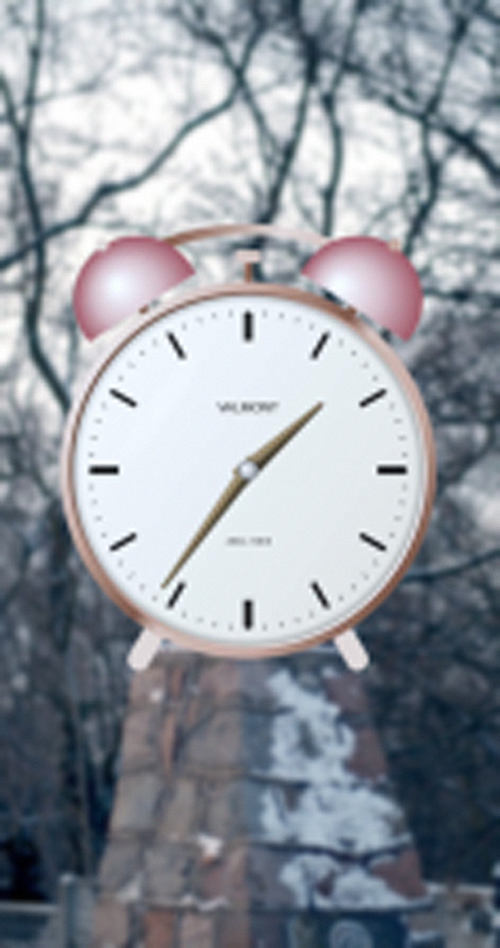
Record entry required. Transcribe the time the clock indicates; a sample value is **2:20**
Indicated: **1:36**
